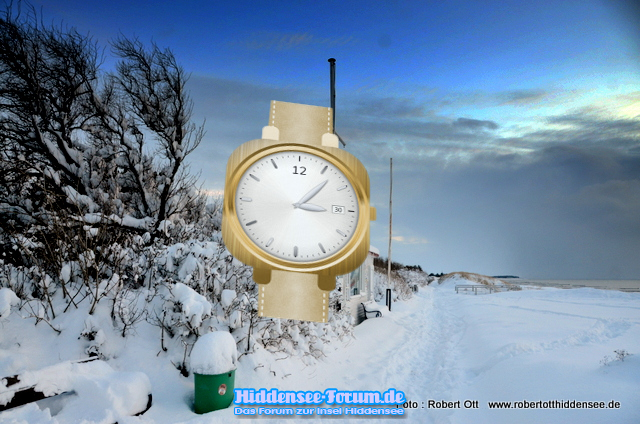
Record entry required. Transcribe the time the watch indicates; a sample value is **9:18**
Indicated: **3:07**
